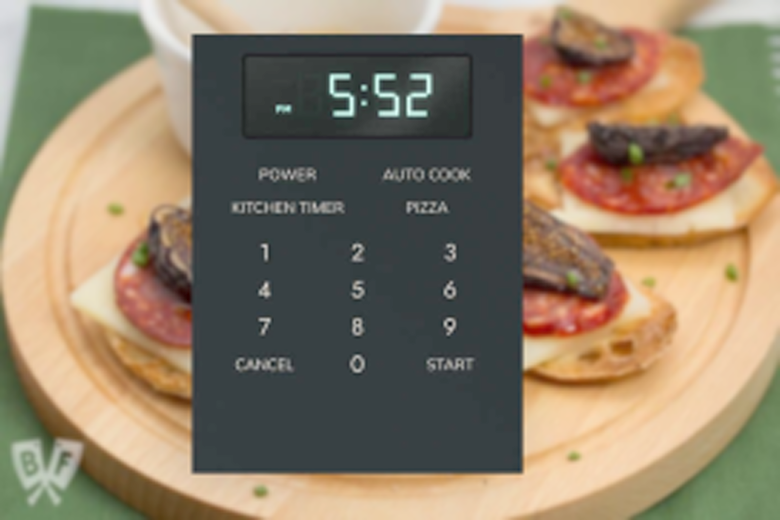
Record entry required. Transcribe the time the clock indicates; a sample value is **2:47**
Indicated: **5:52**
